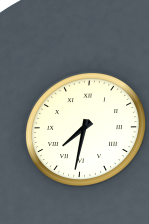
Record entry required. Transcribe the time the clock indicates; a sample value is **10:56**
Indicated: **7:31**
